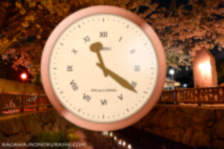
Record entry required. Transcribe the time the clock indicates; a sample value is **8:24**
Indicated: **11:21**
